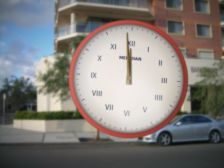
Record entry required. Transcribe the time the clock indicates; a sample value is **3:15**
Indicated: **11:59**
